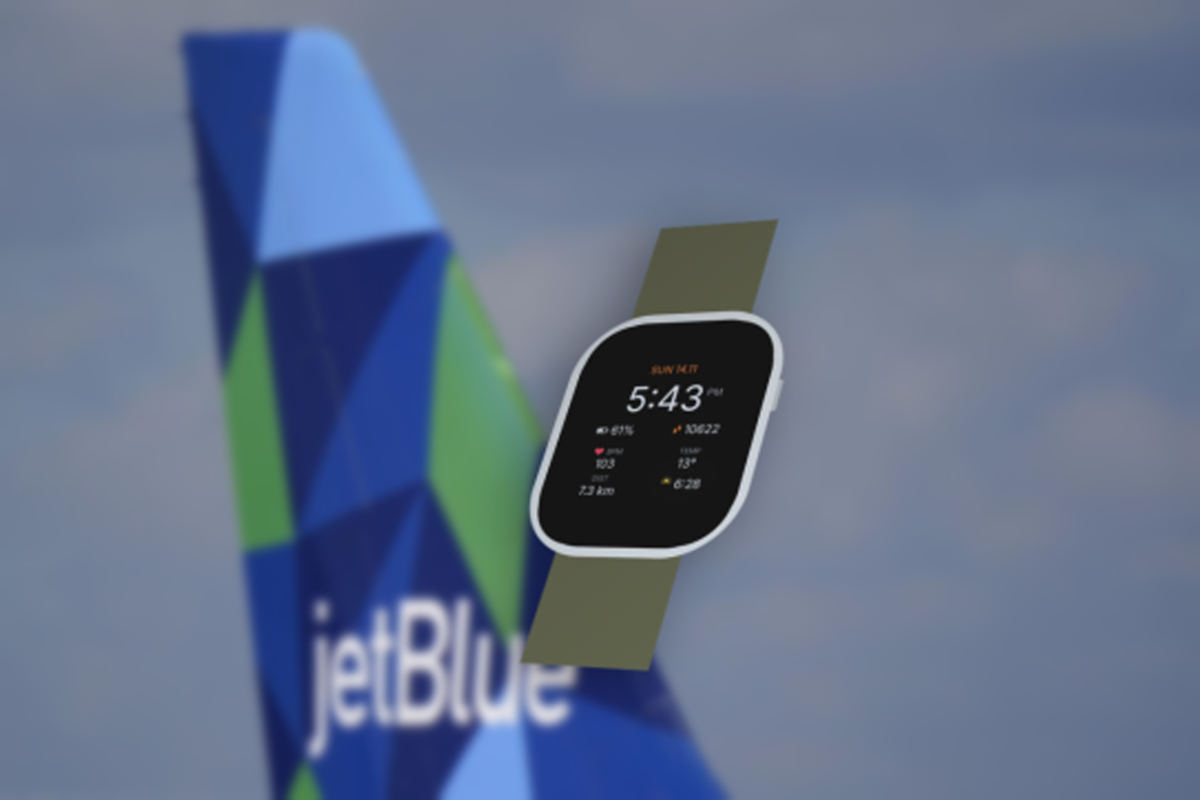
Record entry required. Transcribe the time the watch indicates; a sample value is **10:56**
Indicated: **5:43**
